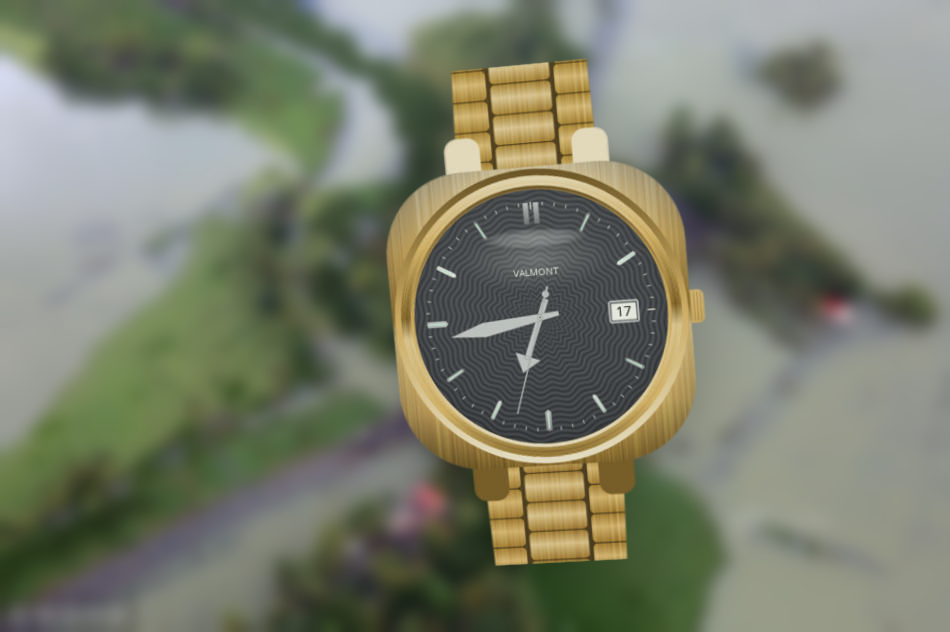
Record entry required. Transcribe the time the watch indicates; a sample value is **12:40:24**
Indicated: **6:43:33**
